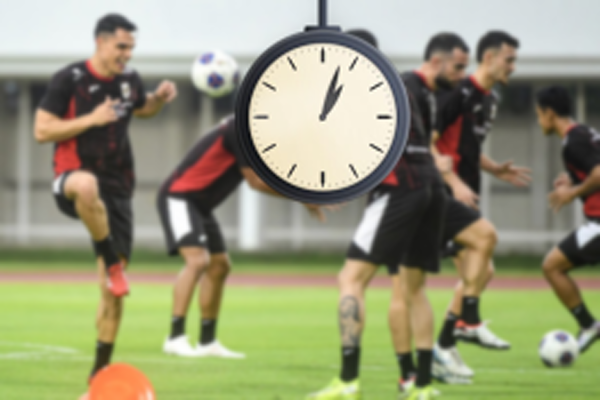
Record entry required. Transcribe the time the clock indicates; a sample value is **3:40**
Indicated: **1:03**
